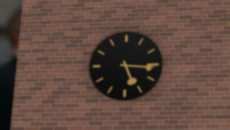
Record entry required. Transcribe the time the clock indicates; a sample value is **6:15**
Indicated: **5:16**
